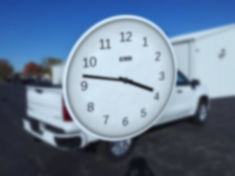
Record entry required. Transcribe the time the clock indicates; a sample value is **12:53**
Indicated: **3:47**
